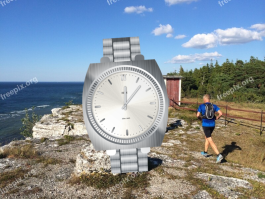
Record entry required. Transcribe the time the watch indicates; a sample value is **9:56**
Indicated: **12:07**
